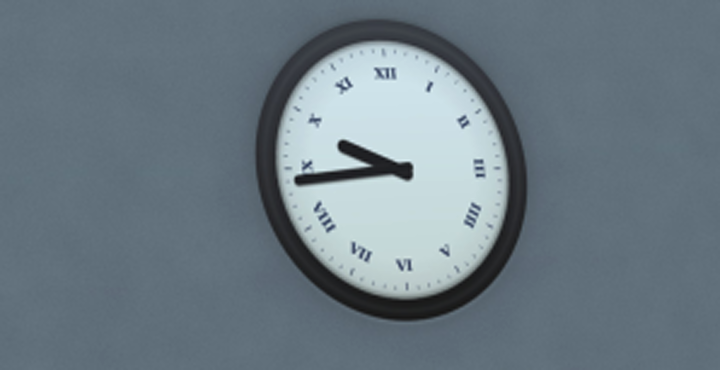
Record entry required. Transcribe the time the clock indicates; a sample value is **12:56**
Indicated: **9:44**
